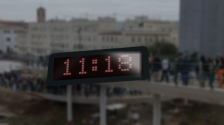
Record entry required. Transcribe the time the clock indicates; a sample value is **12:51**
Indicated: **11:18**
